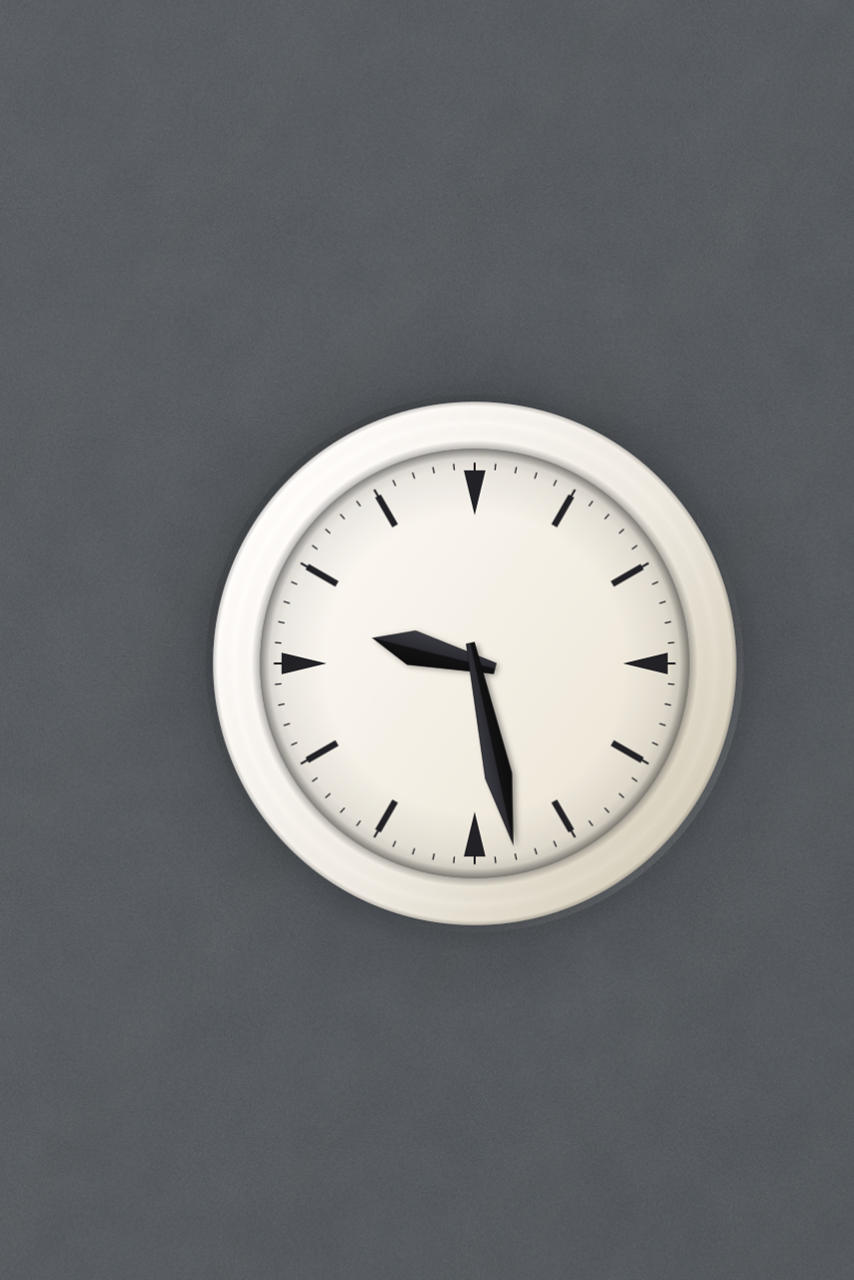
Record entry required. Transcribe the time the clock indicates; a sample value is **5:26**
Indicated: **9:28**
